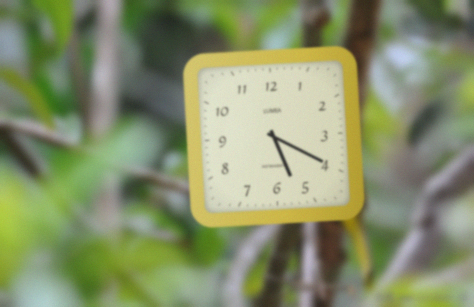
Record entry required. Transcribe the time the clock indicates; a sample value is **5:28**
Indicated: **5:20**
